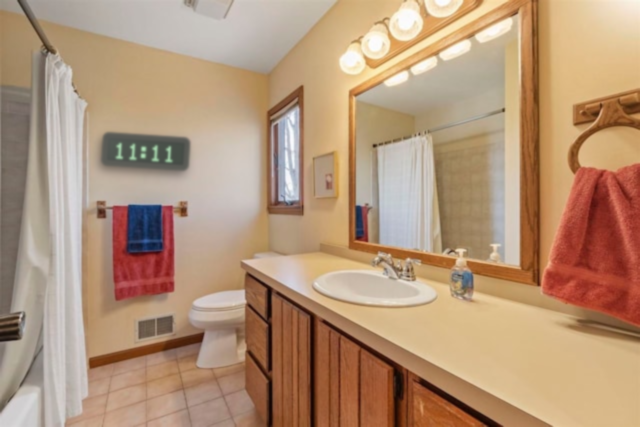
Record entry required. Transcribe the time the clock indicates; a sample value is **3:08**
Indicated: **11:11**
